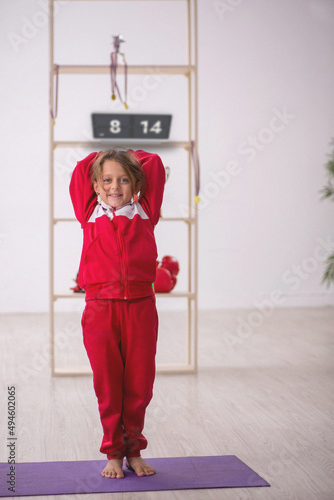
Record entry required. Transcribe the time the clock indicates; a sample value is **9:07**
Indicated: **8:14**
